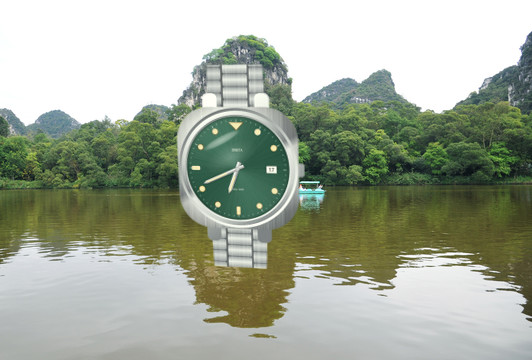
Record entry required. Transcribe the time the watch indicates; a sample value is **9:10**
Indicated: **6:41**
